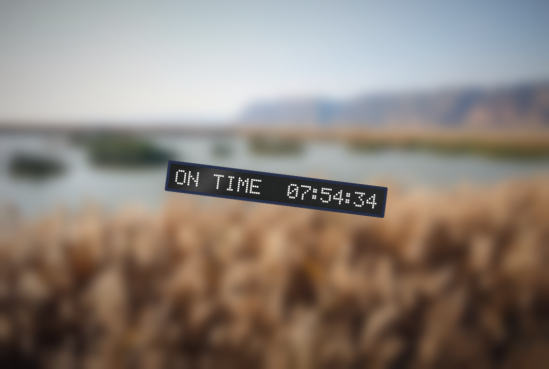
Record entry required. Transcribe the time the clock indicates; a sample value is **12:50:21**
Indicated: **7:54:34**
